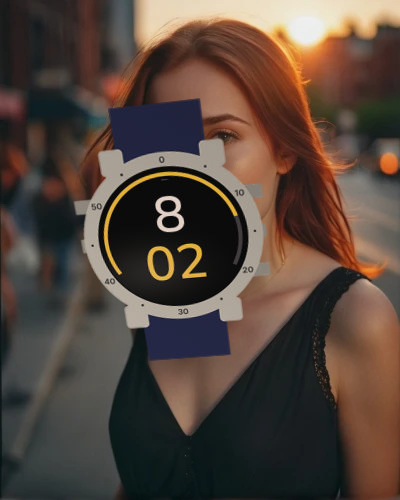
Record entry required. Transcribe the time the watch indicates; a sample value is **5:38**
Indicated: **8:02**
